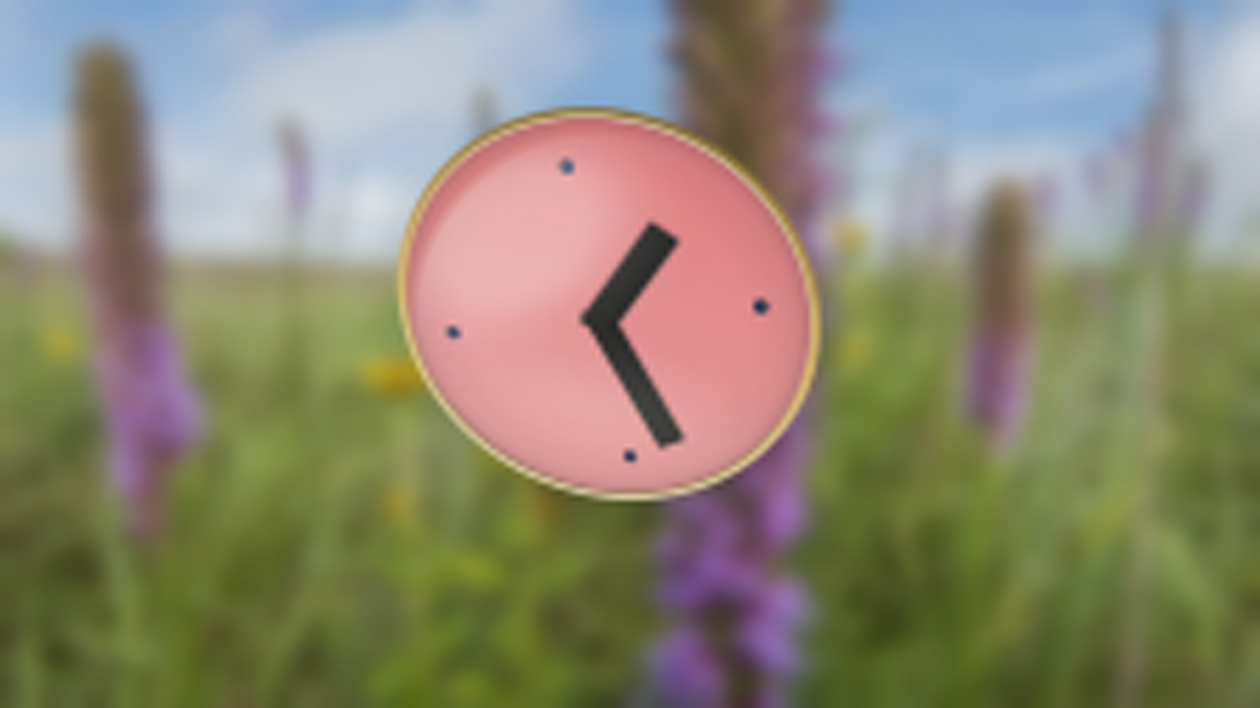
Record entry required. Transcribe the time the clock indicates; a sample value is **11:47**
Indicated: **1:27**
